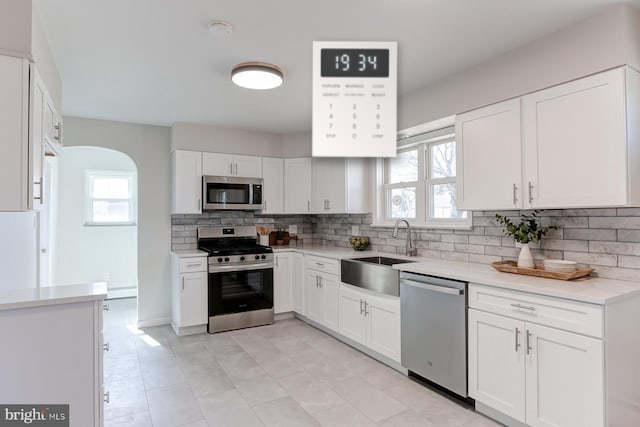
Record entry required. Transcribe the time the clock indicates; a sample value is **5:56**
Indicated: **19:34**
